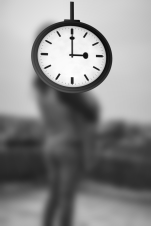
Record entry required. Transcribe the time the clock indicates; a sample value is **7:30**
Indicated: **3:00**
